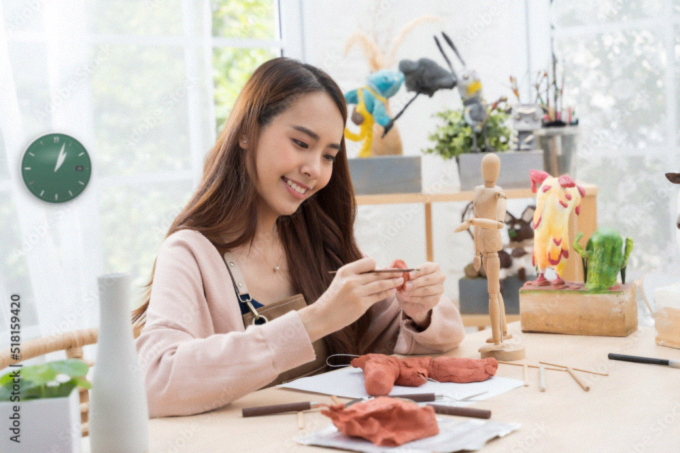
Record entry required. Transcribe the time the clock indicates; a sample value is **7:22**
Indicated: **1:03**
